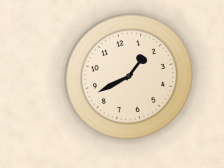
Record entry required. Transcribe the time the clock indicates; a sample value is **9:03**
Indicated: **1:43**
